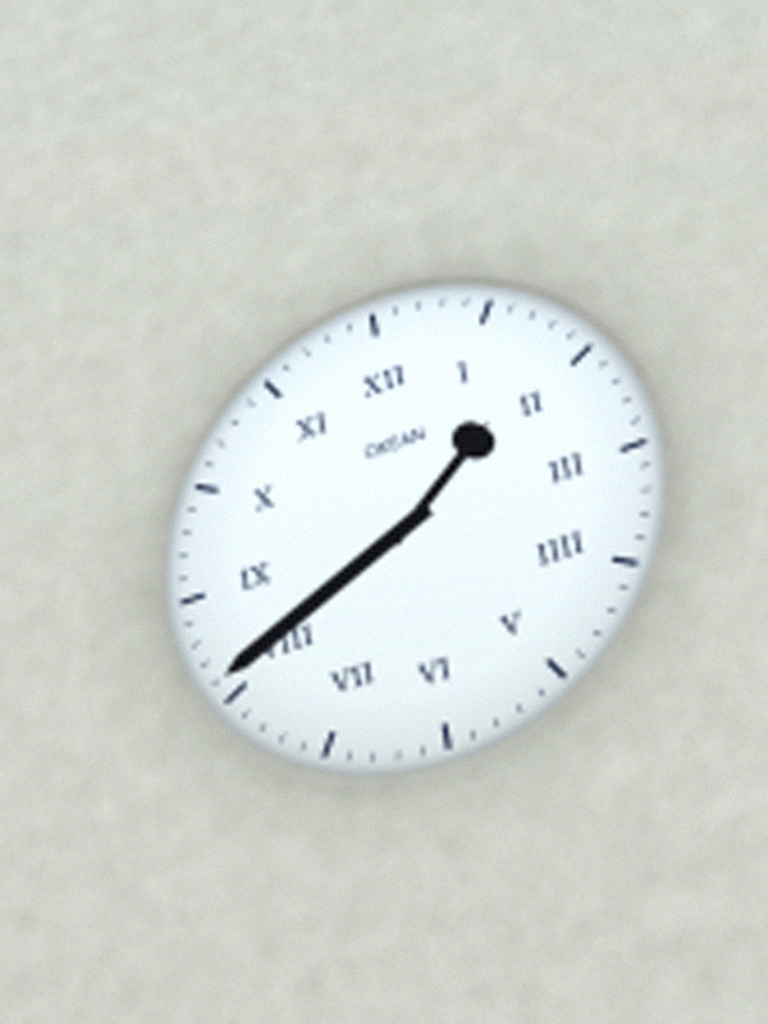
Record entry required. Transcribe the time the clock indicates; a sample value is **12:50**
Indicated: **1:41**
